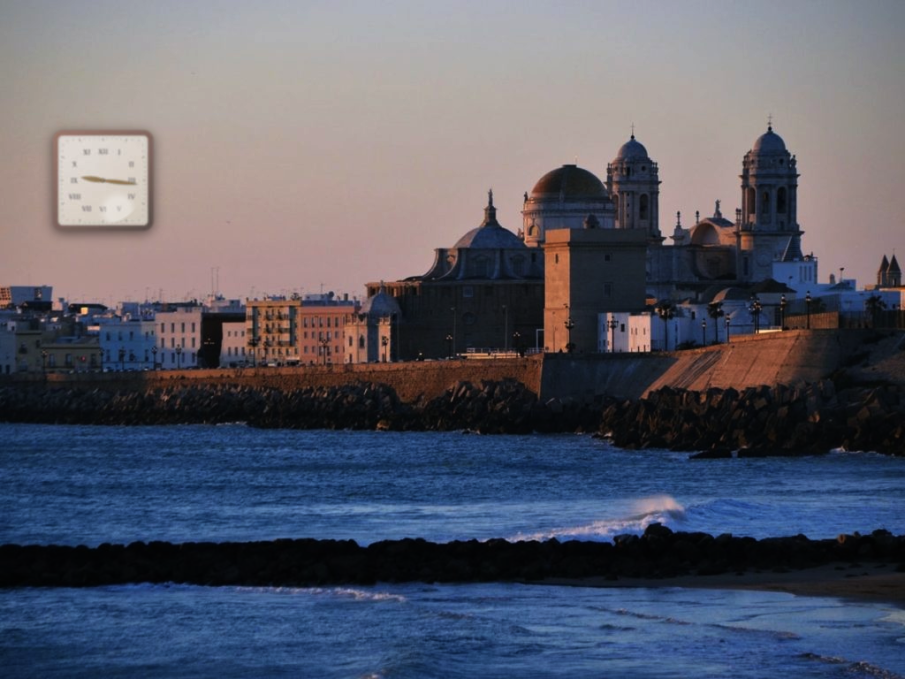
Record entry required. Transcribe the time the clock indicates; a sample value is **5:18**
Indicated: **9:16**
